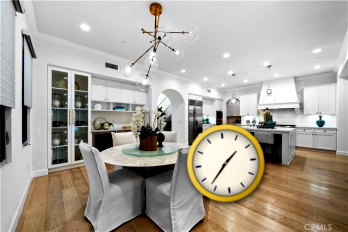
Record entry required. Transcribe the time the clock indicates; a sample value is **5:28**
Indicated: **1:37**
